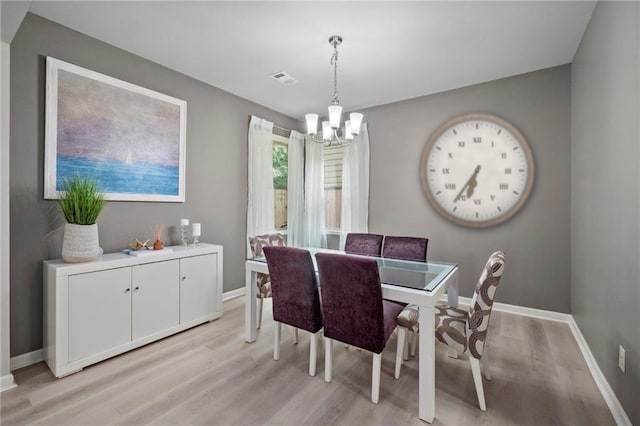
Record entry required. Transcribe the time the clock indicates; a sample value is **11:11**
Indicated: **6:36**
